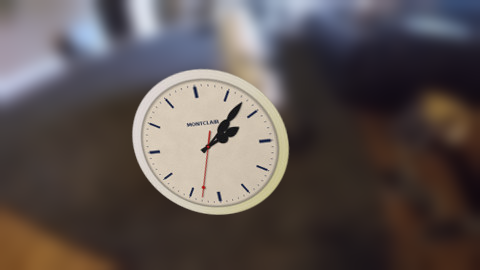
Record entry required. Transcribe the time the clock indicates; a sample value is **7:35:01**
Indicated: **2:07:33**
